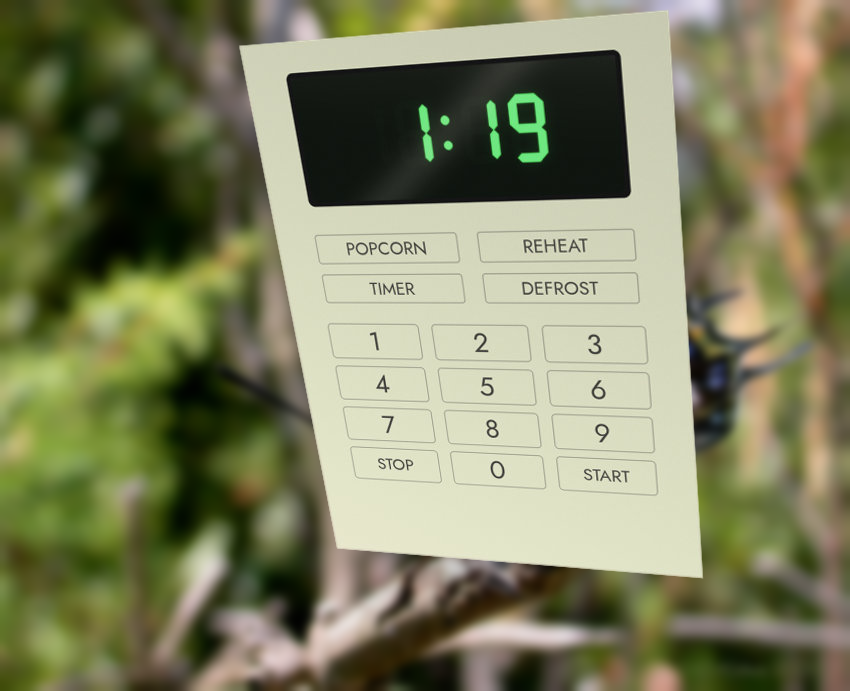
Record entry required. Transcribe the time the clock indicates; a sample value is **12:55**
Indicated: **1:19**
